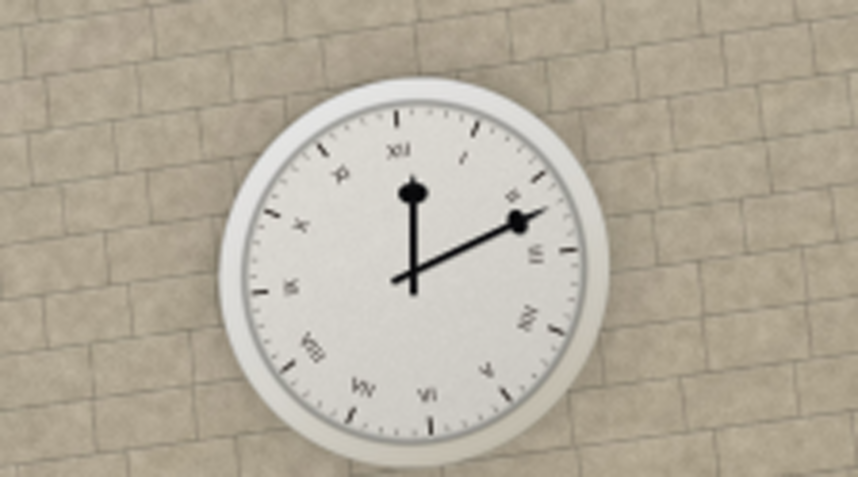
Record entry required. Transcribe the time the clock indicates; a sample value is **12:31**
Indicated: **12:12**
